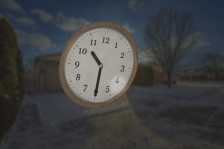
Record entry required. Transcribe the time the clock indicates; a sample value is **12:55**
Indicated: **10:30**
